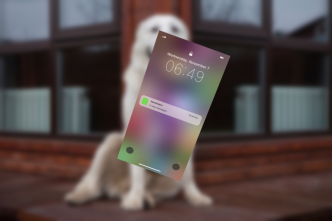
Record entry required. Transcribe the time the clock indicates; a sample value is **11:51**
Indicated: **6:49**
